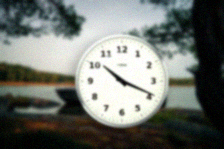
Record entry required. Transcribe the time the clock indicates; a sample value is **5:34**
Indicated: **10:19**
